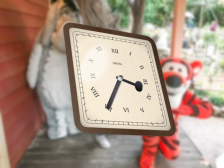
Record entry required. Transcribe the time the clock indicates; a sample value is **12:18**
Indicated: **3:35**
